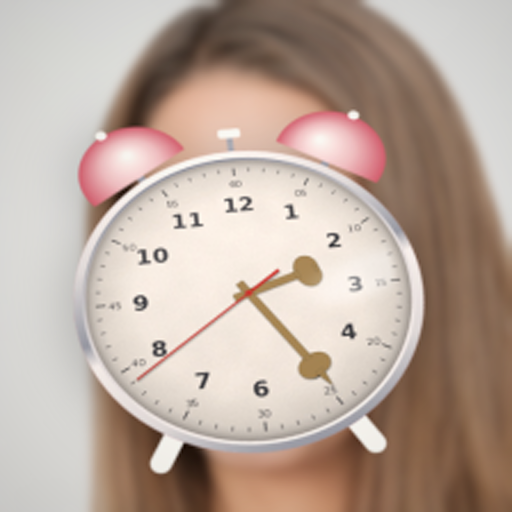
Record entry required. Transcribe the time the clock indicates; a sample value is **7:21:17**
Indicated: **2:24:39**
